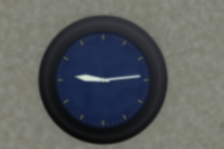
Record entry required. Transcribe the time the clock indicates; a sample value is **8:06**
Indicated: **9:14**
